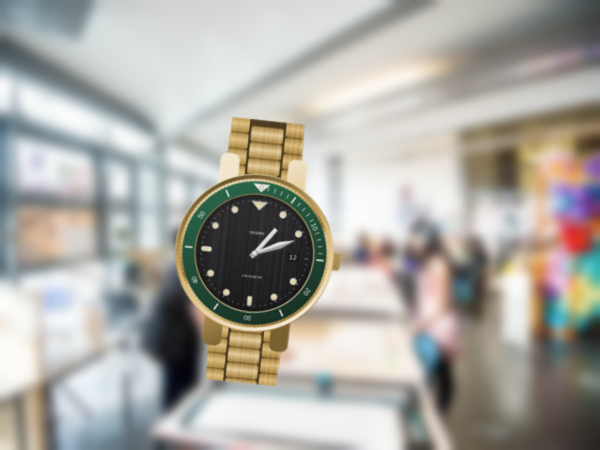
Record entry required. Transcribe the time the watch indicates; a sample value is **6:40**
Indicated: **1:11**
